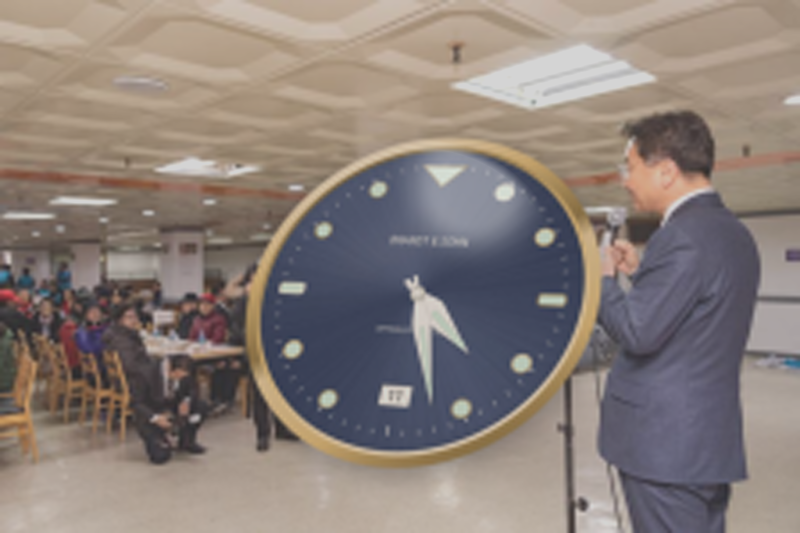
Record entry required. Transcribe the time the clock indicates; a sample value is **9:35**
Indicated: **4:27**
